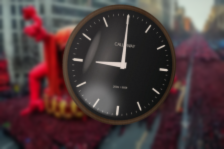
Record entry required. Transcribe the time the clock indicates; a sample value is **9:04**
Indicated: **9:00**
